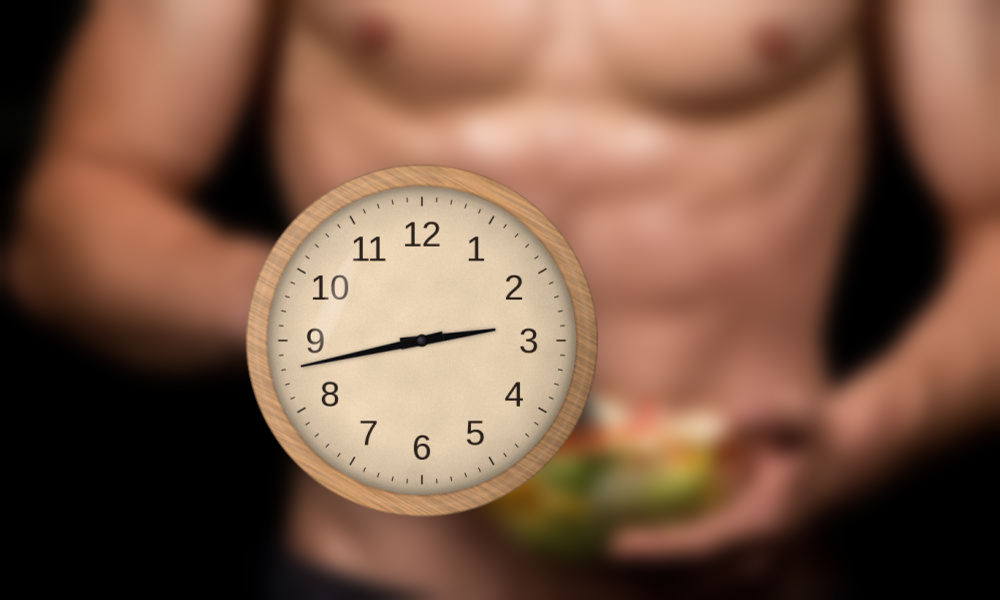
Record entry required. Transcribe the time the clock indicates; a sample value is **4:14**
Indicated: **2:43**
